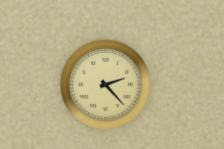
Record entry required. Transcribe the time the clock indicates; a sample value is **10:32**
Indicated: **2:23**
